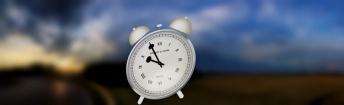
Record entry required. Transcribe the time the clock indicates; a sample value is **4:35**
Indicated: **9:56**
